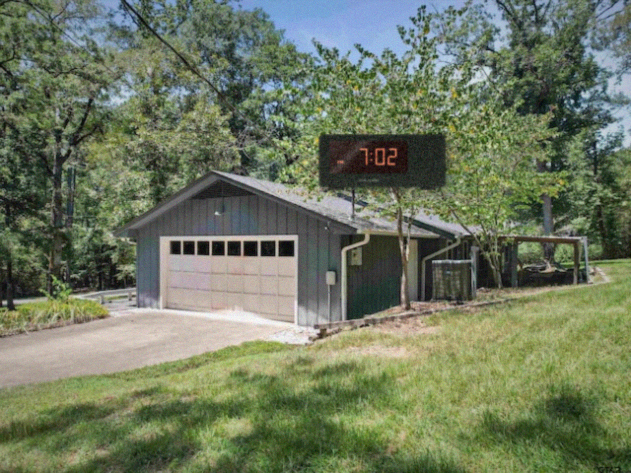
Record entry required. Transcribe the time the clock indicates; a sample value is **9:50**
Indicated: **7:02**
